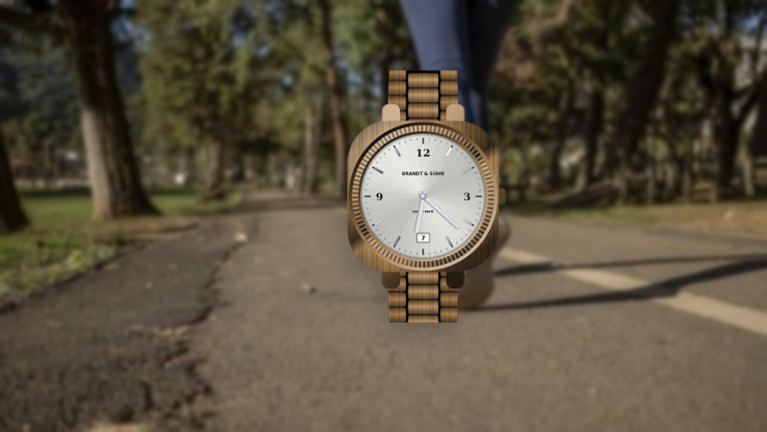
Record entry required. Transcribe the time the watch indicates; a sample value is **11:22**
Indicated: **6:22**
